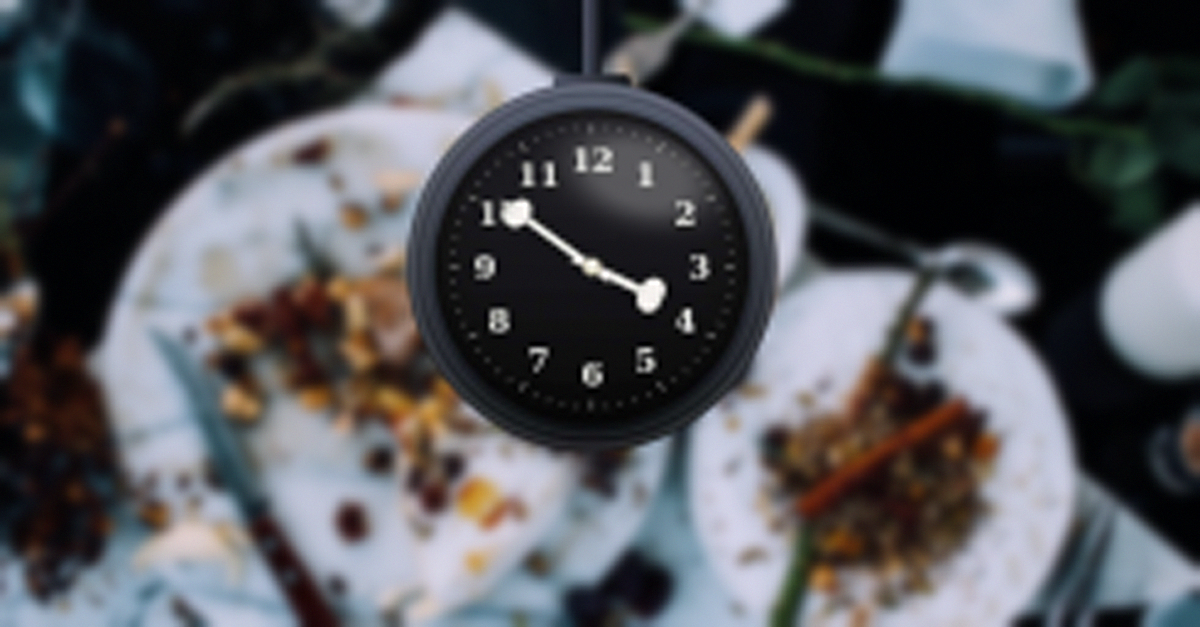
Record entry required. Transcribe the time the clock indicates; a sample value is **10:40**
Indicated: **3:51**
